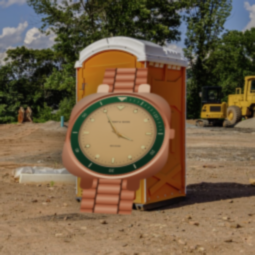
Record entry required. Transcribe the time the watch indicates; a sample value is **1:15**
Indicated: **3:55**
